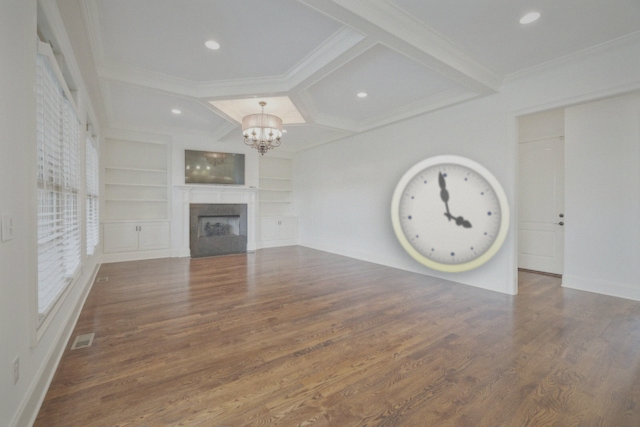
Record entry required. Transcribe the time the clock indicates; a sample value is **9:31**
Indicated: **3:59**
